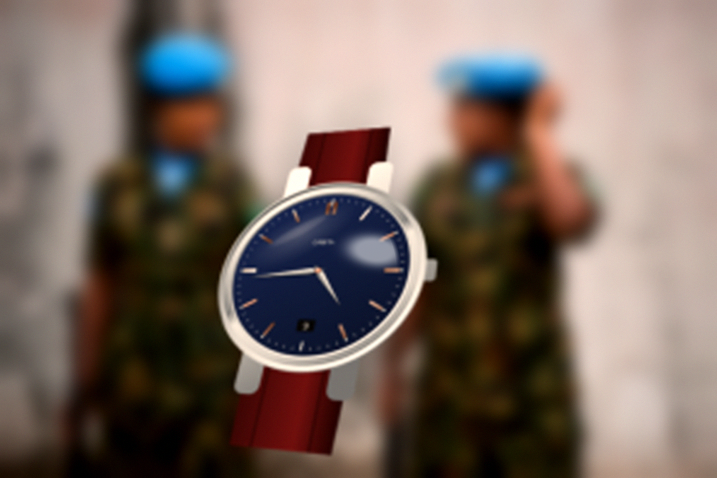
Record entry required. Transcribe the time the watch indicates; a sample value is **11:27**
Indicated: **4:44**
